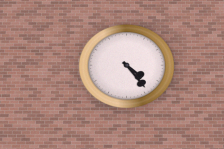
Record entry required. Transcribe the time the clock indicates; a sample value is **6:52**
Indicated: **4:24**
